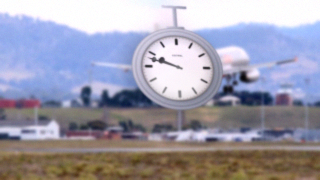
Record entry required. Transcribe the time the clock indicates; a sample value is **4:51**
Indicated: **9:48**
